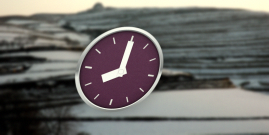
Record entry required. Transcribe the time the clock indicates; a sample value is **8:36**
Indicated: **8:00**
